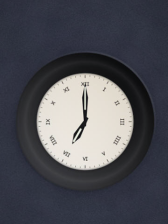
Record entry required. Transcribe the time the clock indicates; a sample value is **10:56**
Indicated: **7:00**
